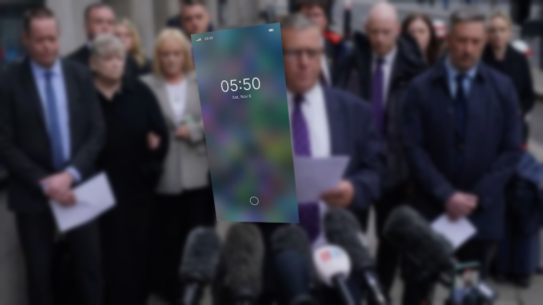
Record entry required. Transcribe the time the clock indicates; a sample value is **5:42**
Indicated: **5:50**
